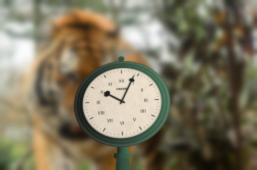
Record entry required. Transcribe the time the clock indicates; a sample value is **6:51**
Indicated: **10:04**
